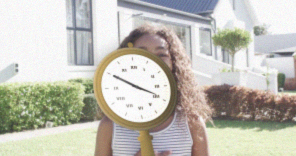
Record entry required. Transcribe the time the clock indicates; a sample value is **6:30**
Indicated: **3:50**
